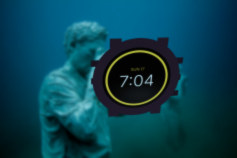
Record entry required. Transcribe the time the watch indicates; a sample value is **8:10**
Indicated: **7:04**
